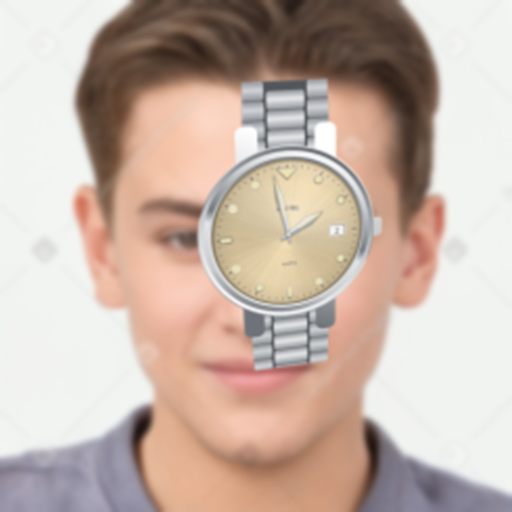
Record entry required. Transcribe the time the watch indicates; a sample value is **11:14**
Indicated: **1:58**
